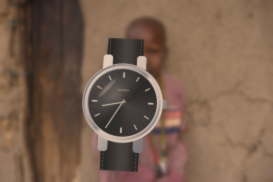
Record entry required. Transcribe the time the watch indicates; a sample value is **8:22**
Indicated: **8:35**
